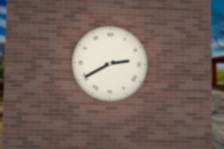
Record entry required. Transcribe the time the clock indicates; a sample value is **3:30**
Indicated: **2:40**
